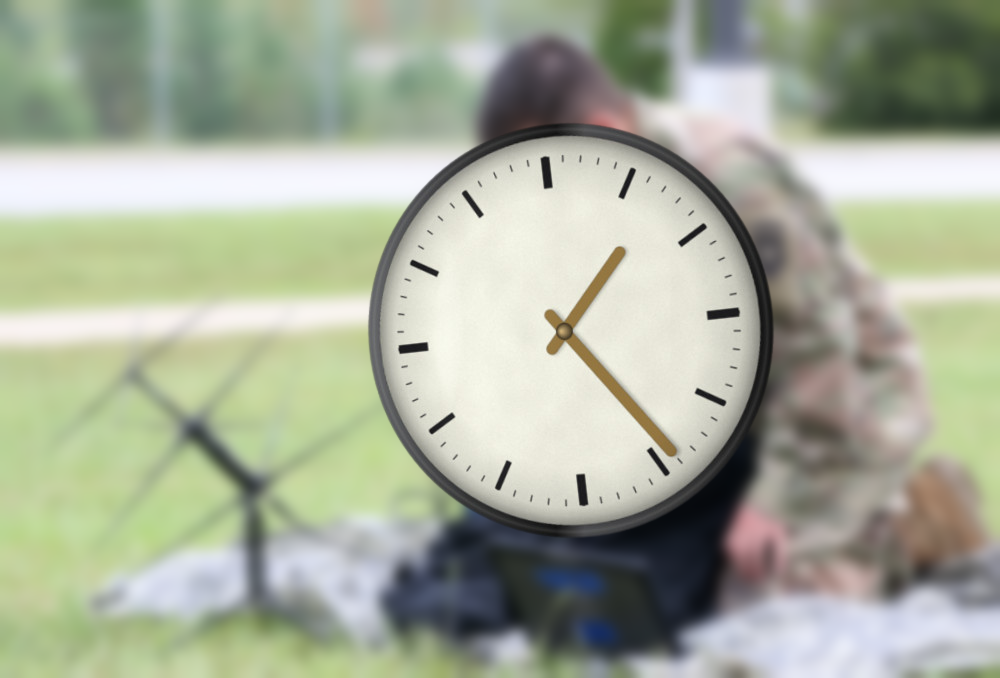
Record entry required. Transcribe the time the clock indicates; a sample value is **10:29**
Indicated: **1:24**
